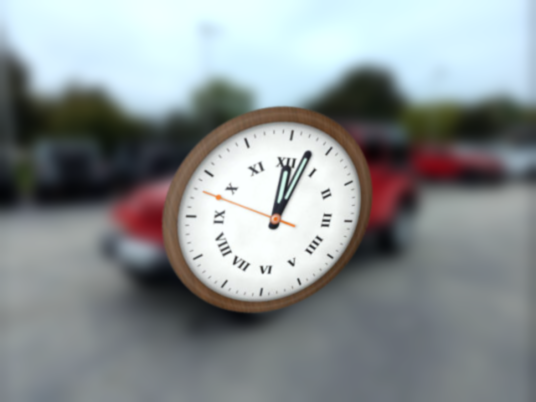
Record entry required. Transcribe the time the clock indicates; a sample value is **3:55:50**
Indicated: **12:02:48**
